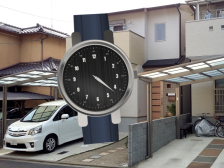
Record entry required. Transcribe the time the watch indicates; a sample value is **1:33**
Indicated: **4:22**
